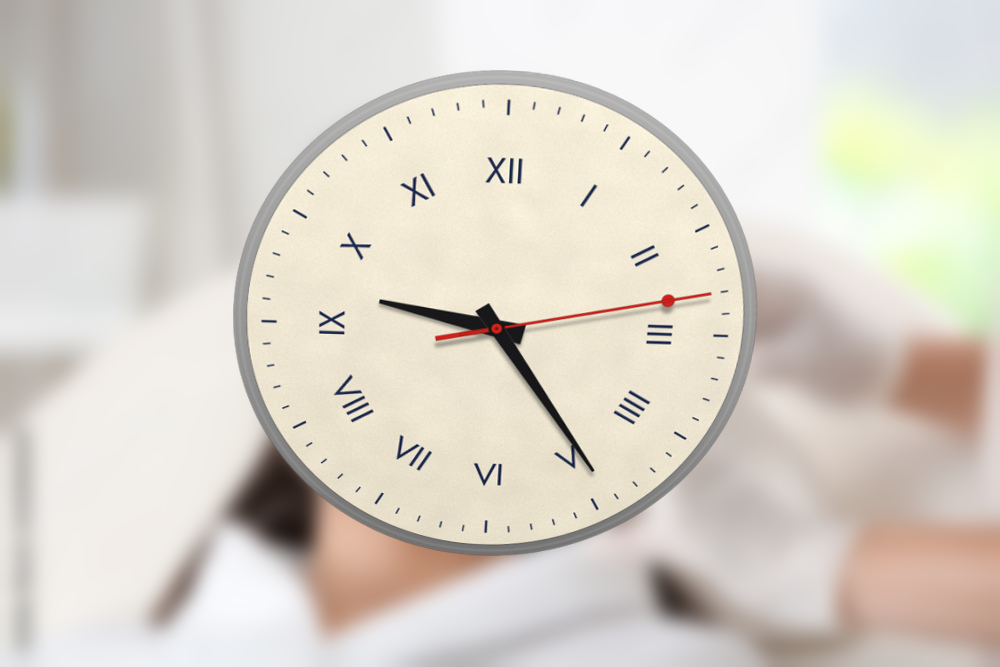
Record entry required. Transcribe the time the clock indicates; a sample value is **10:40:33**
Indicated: **9:24:13**
